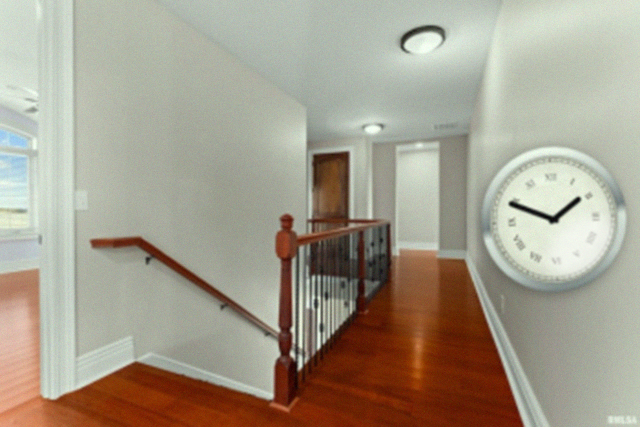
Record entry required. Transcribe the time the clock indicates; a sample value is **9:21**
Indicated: **1:49**
